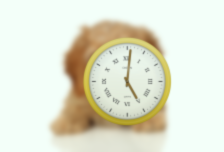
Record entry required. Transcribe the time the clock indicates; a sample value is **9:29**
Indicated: **5:01**
